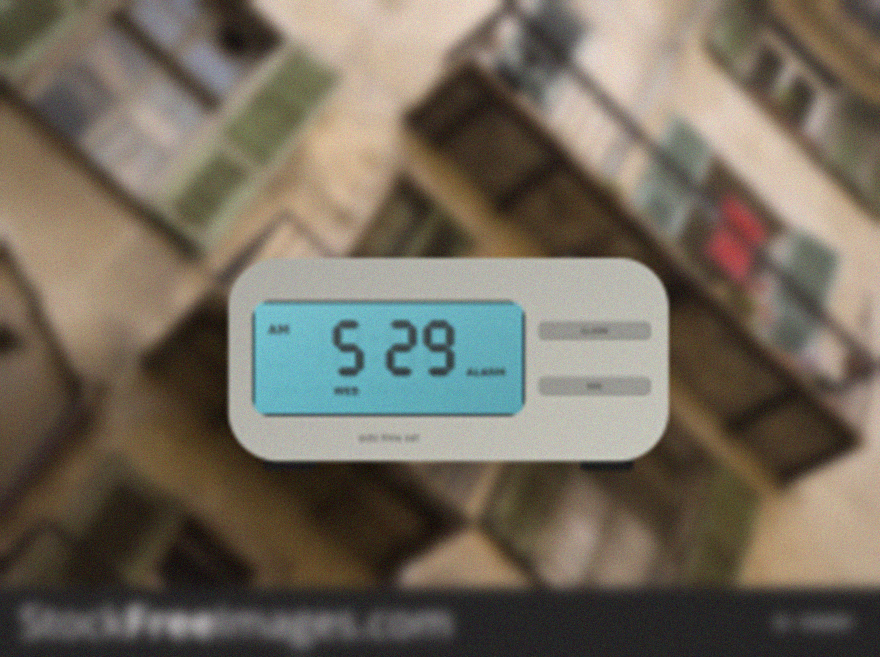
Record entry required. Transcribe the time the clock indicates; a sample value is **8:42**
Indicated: **5:29**
